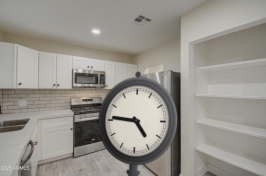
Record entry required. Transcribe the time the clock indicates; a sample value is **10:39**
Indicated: **4:46**
